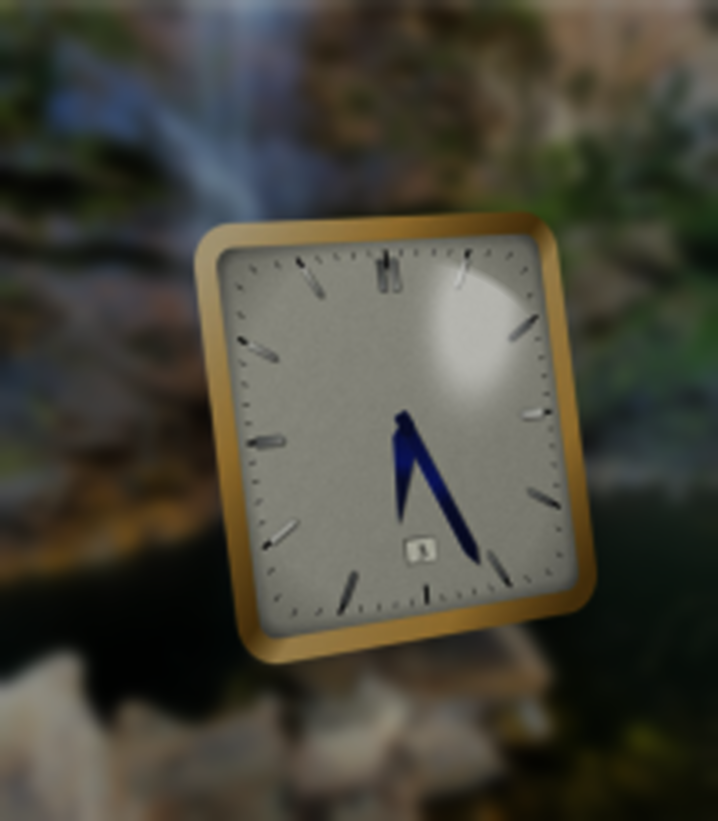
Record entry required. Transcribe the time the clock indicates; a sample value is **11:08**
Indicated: **6:26**
